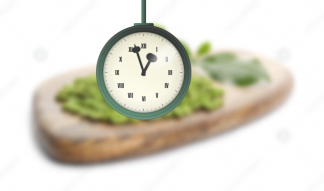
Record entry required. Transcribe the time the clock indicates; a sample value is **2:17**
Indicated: **12:57**
